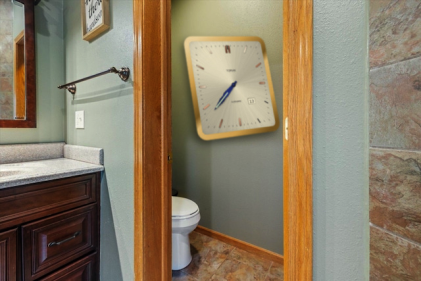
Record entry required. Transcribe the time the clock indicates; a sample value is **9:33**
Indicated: **7:38**
